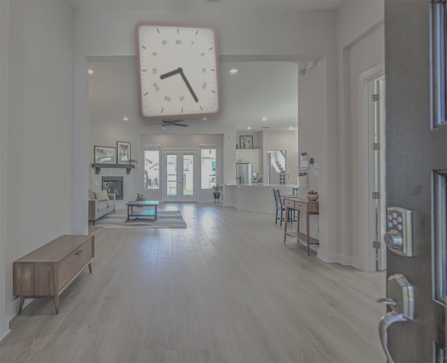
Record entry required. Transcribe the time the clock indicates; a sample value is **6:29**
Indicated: **8:25**
